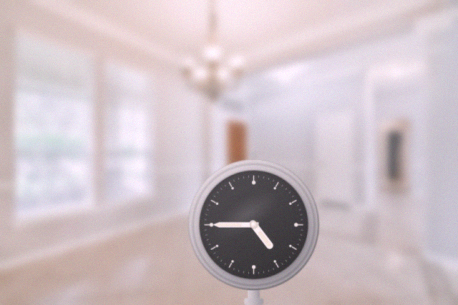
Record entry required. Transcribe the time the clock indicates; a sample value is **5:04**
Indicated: **4:45**
